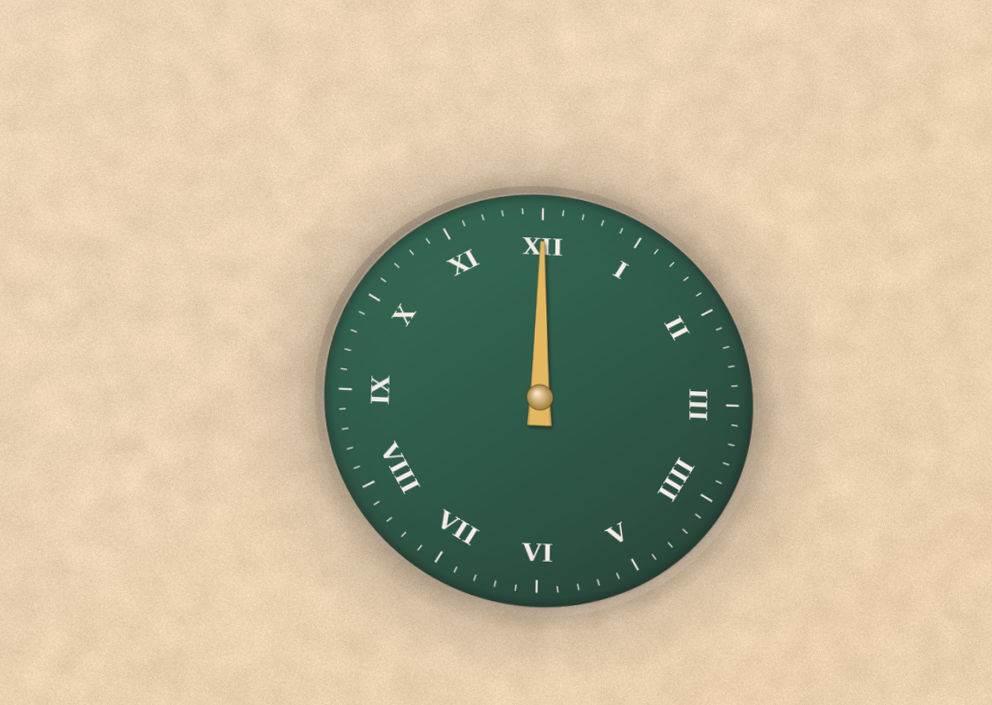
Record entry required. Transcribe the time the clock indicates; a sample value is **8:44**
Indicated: **12:00**
